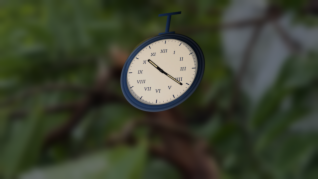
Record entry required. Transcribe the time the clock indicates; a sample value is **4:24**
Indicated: **10:21**
